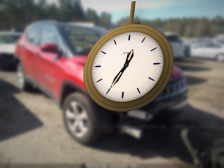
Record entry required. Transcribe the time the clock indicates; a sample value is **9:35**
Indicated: **12:35**
